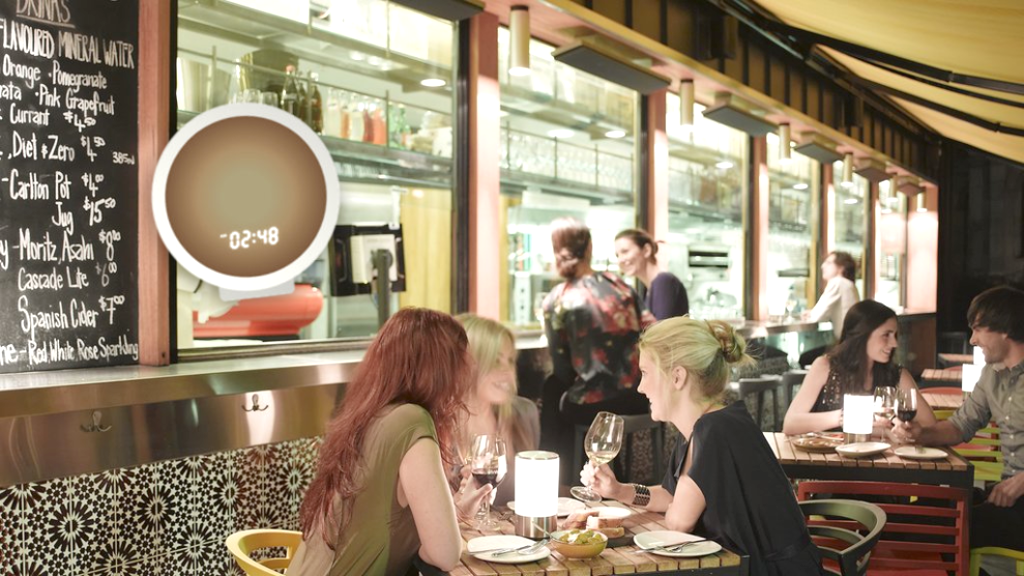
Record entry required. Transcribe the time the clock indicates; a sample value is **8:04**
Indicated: **2:48**
